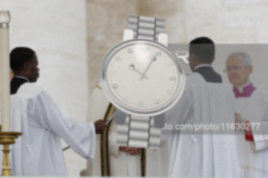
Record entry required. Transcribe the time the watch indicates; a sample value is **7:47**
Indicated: **10:04**
